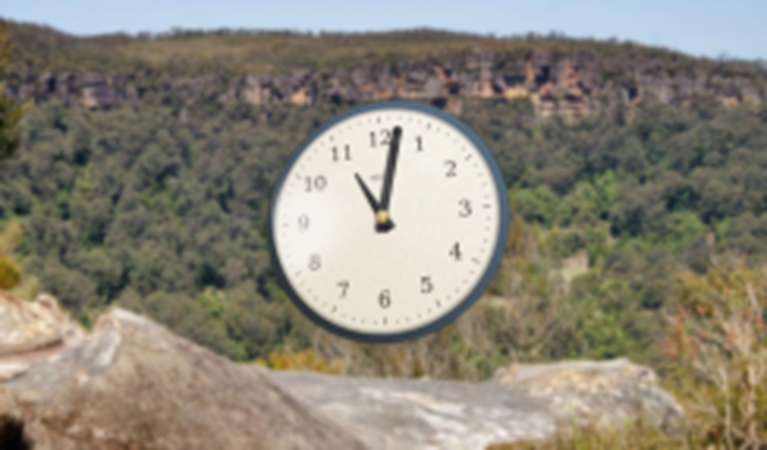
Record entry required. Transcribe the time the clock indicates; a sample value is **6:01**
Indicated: **11:02**
